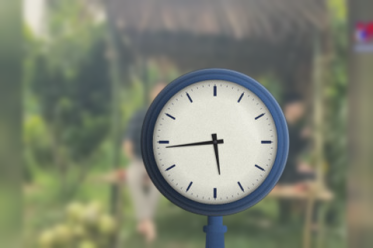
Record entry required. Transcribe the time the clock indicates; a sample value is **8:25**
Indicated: **5:44**
